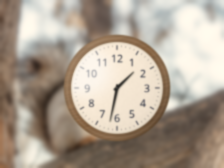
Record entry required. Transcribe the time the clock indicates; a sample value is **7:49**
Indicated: **1:32**
